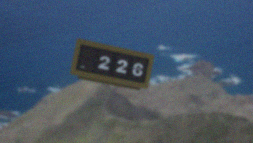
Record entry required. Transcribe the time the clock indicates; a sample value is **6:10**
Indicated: **2:26**
